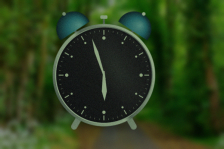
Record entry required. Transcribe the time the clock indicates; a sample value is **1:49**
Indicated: **5:57**
